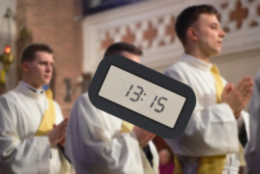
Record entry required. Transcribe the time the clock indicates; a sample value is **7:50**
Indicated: **13:15**
